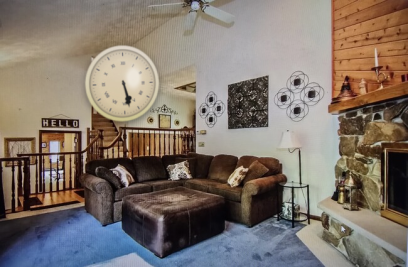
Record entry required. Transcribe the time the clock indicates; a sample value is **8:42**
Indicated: **5:28**
